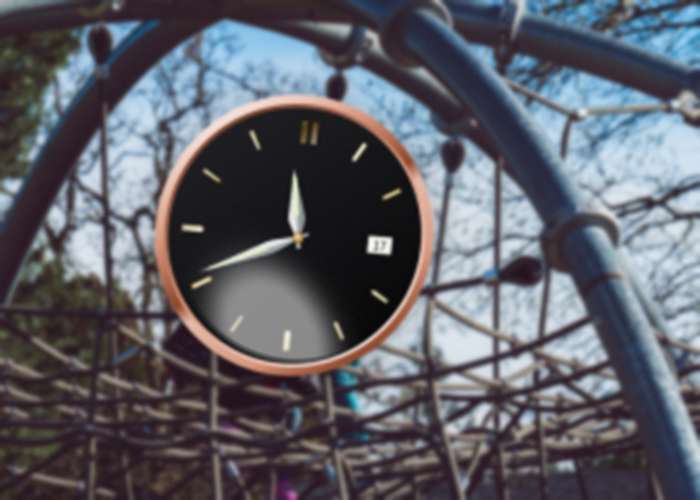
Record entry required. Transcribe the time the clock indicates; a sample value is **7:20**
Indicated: **11:41**
